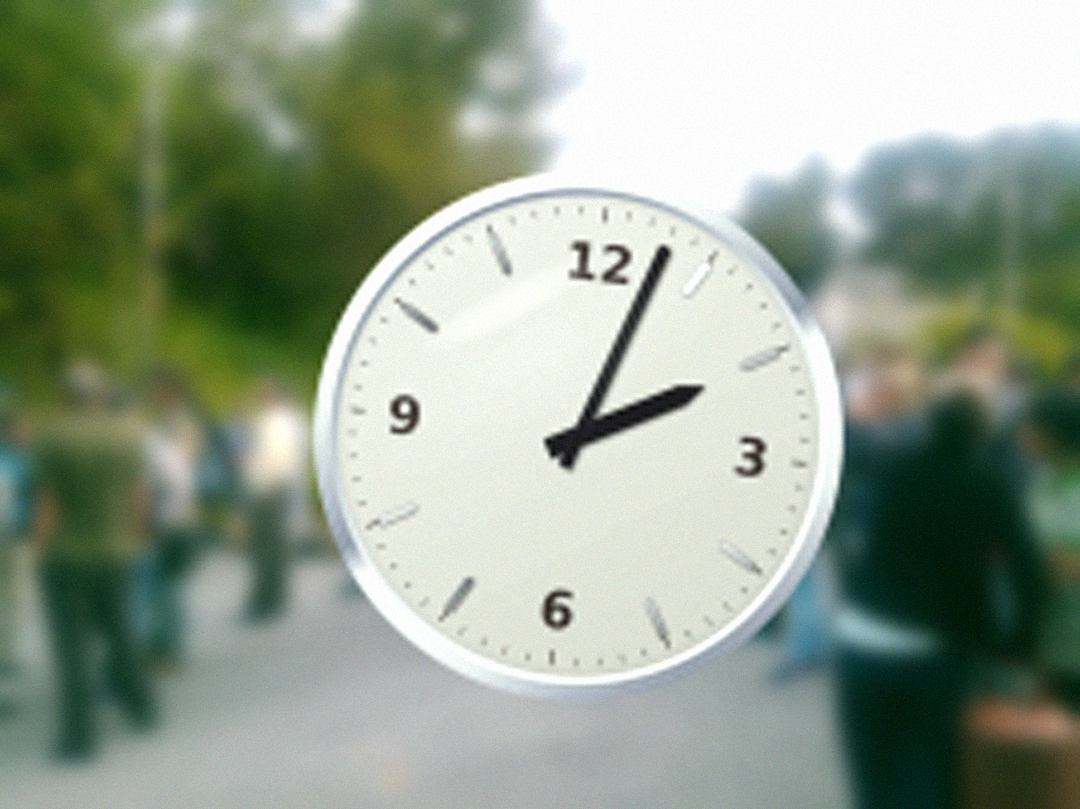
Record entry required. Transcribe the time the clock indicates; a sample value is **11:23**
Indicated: **2:03**
